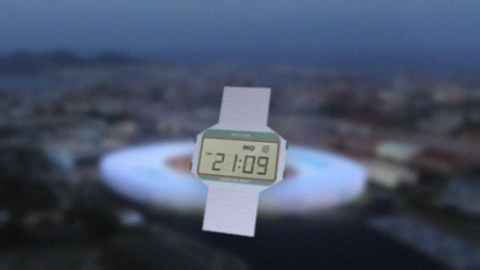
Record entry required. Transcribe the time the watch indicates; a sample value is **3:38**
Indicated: **21:09**
